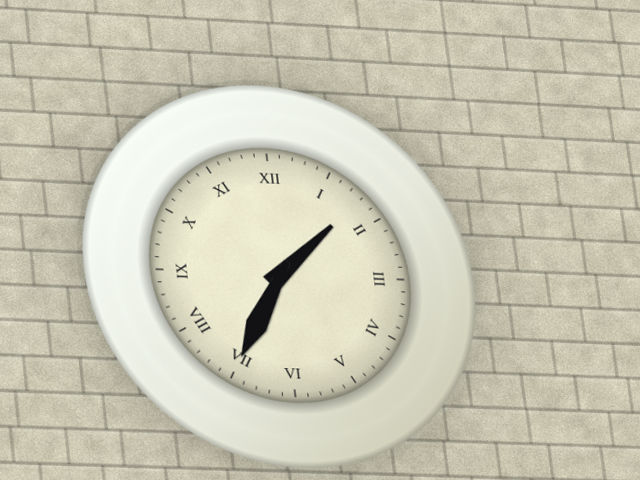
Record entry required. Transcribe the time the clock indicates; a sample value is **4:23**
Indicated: **1:35**
